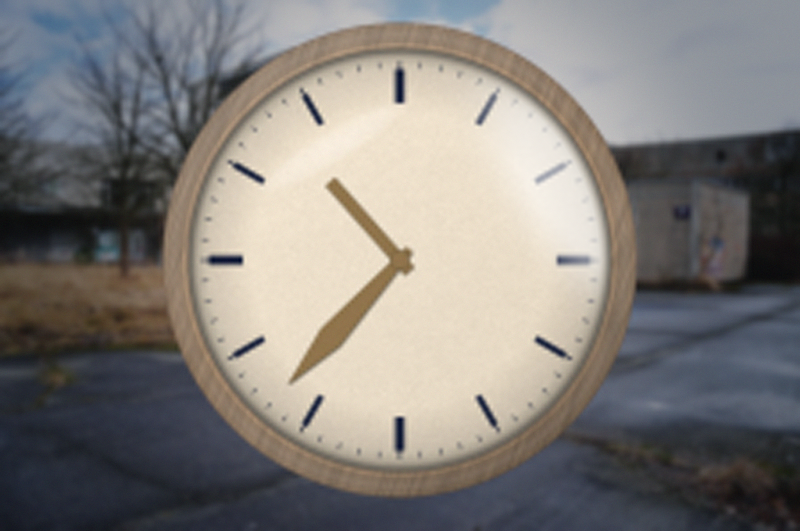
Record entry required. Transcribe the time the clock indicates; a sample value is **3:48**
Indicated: **10:37**
